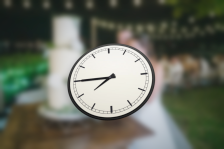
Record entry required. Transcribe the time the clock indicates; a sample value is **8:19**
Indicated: **7:45**
